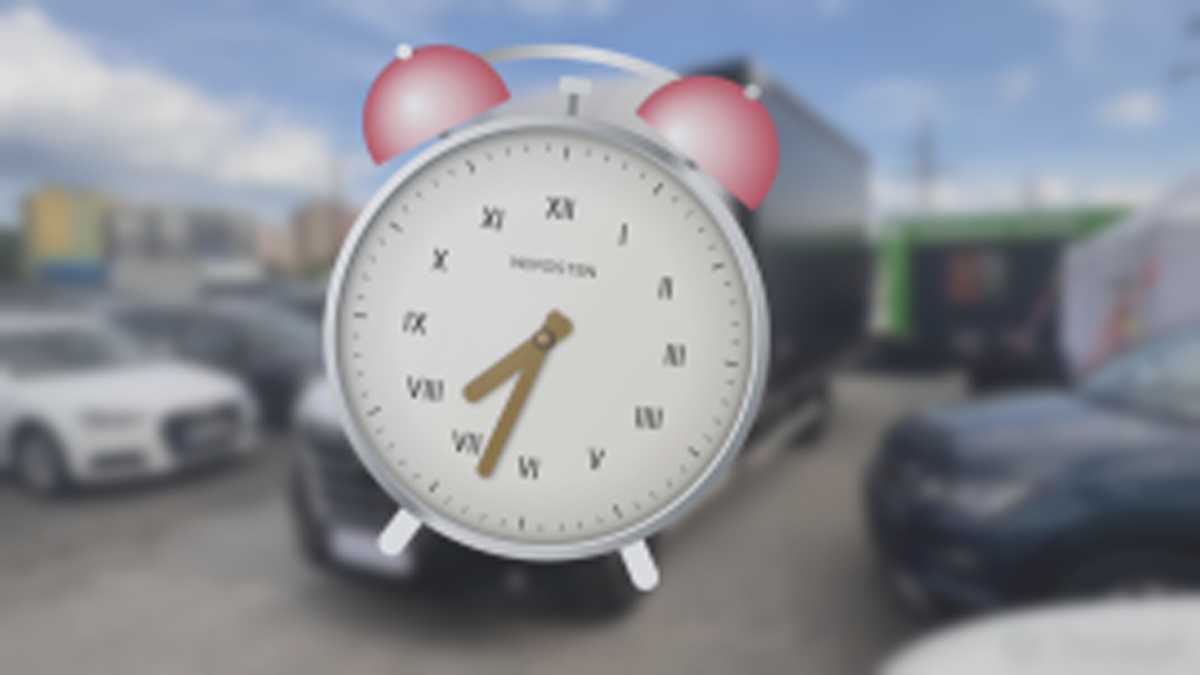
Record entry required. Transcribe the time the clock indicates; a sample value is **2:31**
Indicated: **7:33**
